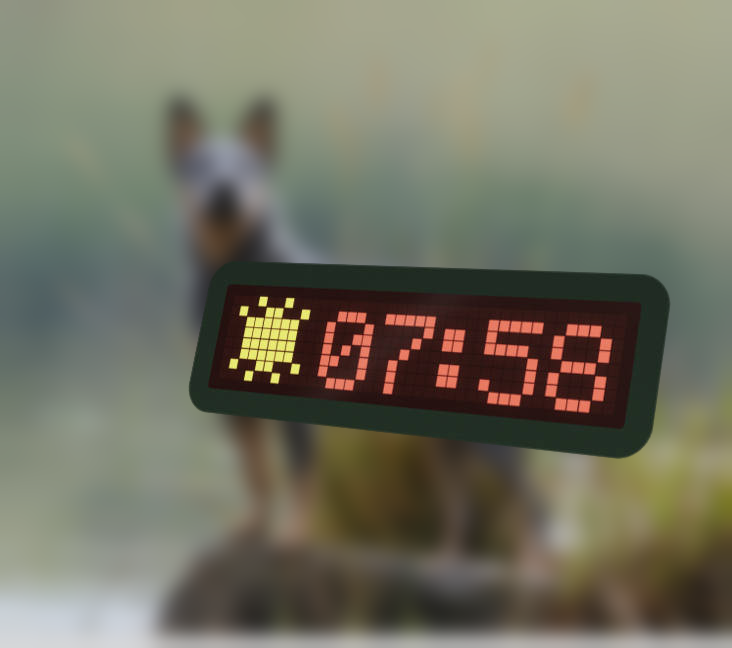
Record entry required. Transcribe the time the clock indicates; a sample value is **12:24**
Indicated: **7:58**
